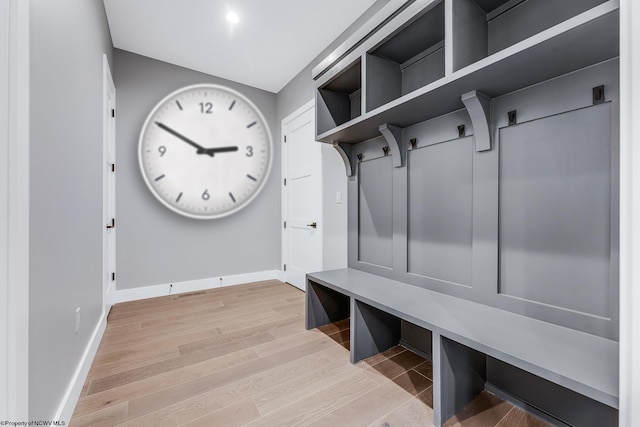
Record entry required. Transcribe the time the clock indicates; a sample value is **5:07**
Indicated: **2:50**
